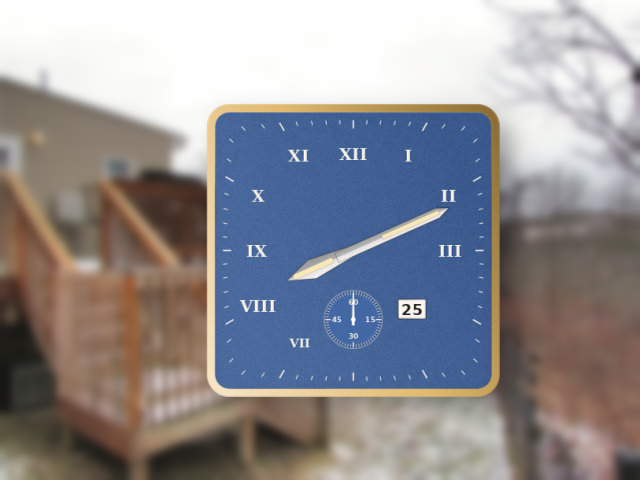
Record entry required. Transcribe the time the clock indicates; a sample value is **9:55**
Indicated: **8:11**
